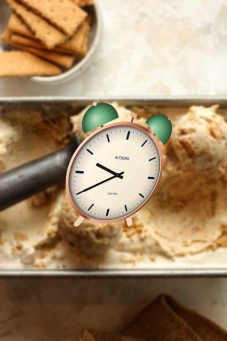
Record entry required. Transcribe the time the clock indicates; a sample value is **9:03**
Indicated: **9:40**
